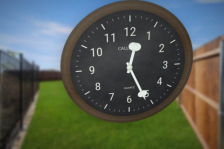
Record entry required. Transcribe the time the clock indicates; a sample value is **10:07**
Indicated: **12:26**
